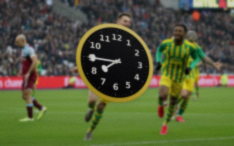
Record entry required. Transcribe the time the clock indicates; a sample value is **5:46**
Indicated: **7:45**
